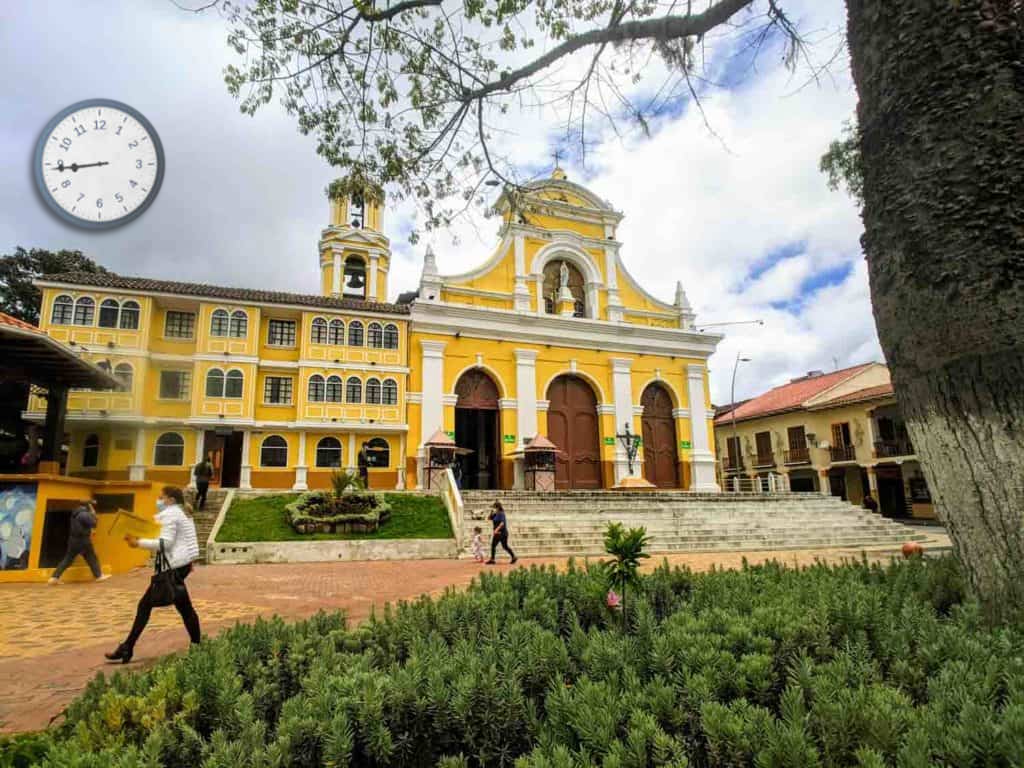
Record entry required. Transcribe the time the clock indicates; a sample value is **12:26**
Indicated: **8:44**
